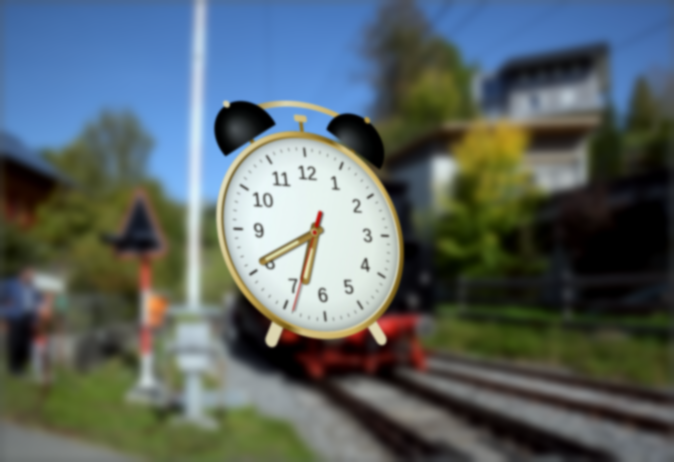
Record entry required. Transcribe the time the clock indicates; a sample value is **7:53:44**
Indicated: **6:40:34**
